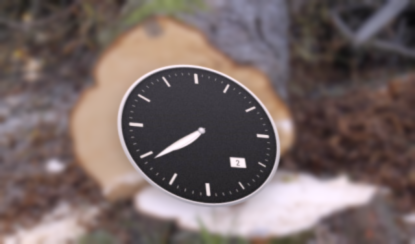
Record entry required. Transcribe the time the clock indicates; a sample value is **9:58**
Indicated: **7:39**
